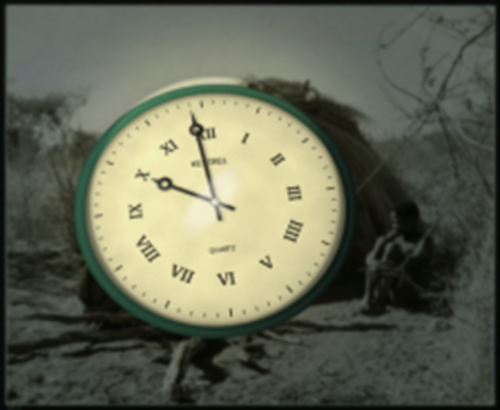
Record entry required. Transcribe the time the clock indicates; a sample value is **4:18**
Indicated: **9:59**
